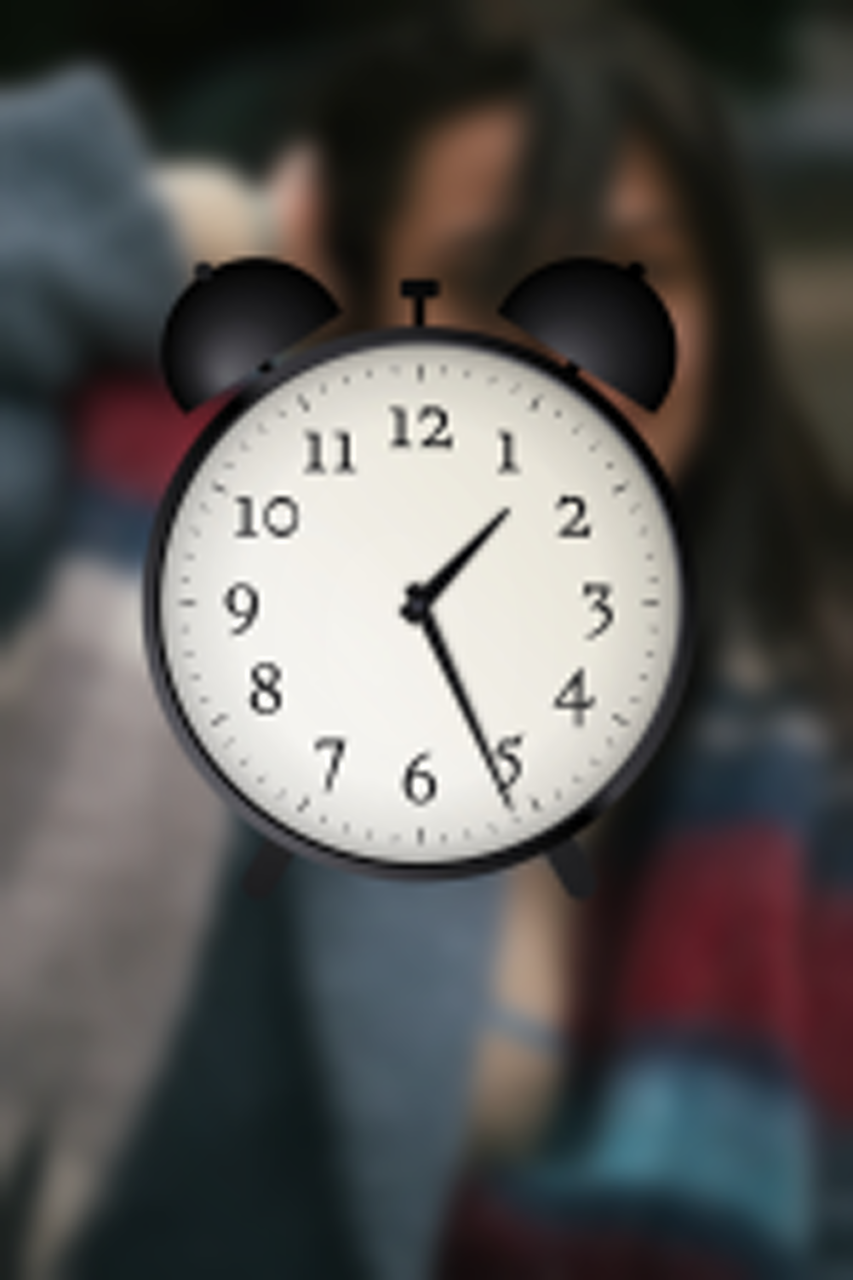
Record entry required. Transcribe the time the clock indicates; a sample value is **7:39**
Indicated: **1:26**
